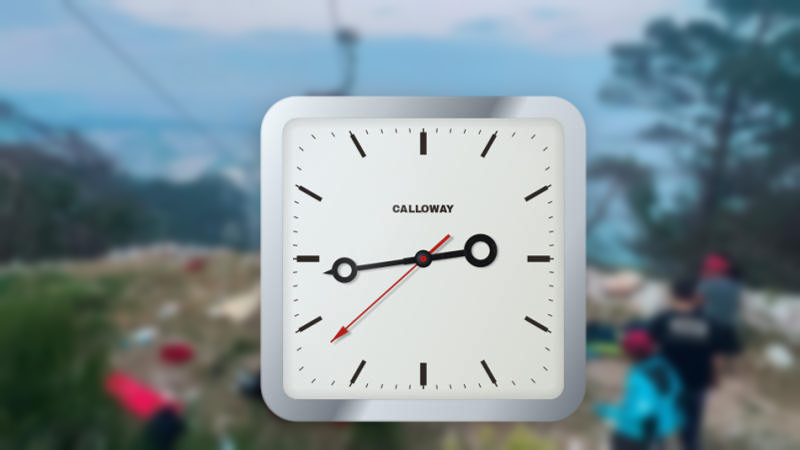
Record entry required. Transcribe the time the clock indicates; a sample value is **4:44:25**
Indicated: **2:43:38**
